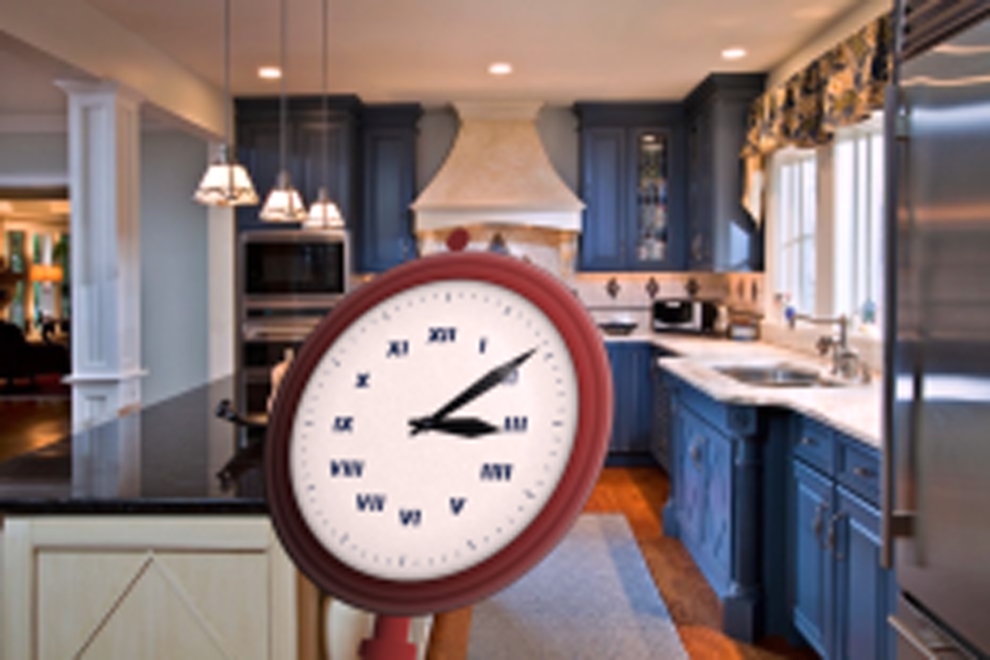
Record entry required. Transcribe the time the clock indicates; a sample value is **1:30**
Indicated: **3:09**
